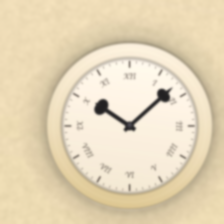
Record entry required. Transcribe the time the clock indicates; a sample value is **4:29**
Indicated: **10:08**
